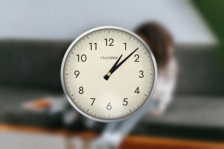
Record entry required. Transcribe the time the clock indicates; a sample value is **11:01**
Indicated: **1:08**
